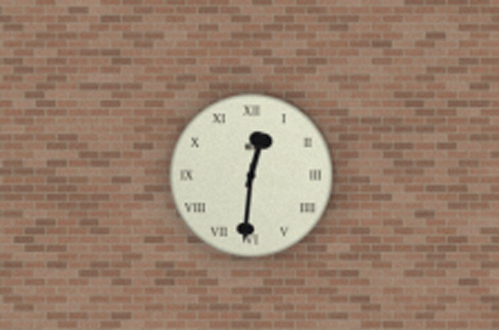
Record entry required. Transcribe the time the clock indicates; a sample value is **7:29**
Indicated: **12:31**
